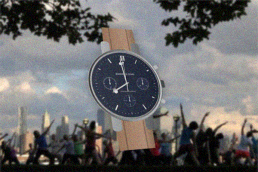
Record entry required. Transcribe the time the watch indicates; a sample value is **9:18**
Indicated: **7:59**
